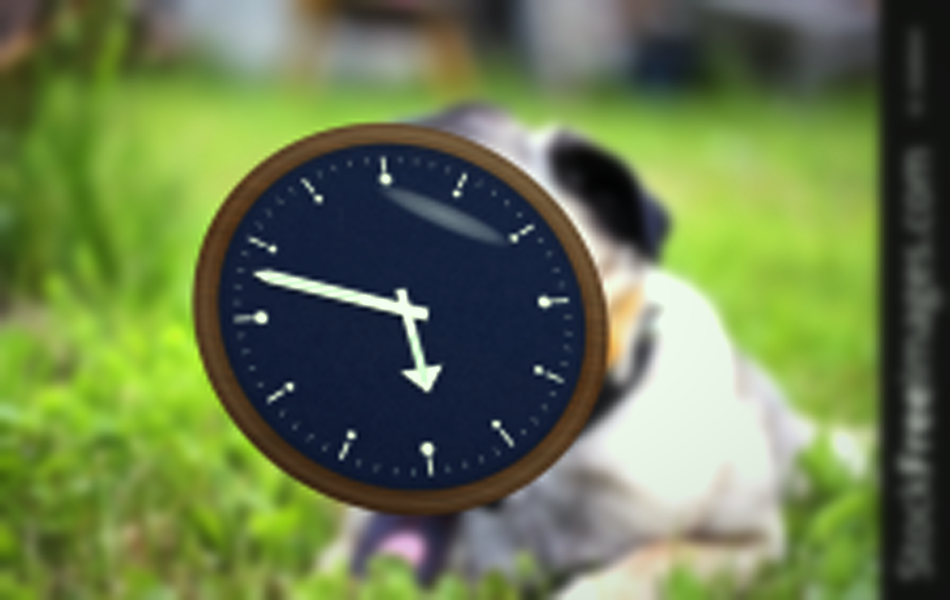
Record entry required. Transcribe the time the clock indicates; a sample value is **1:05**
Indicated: **5:48**
